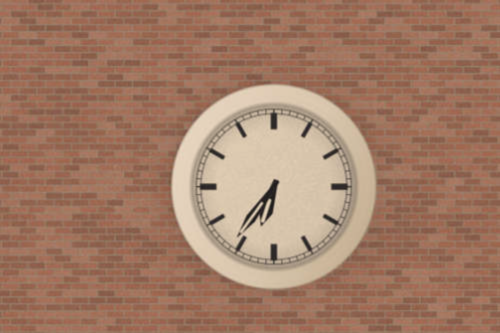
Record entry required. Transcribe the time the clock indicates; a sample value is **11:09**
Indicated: **6:36**
